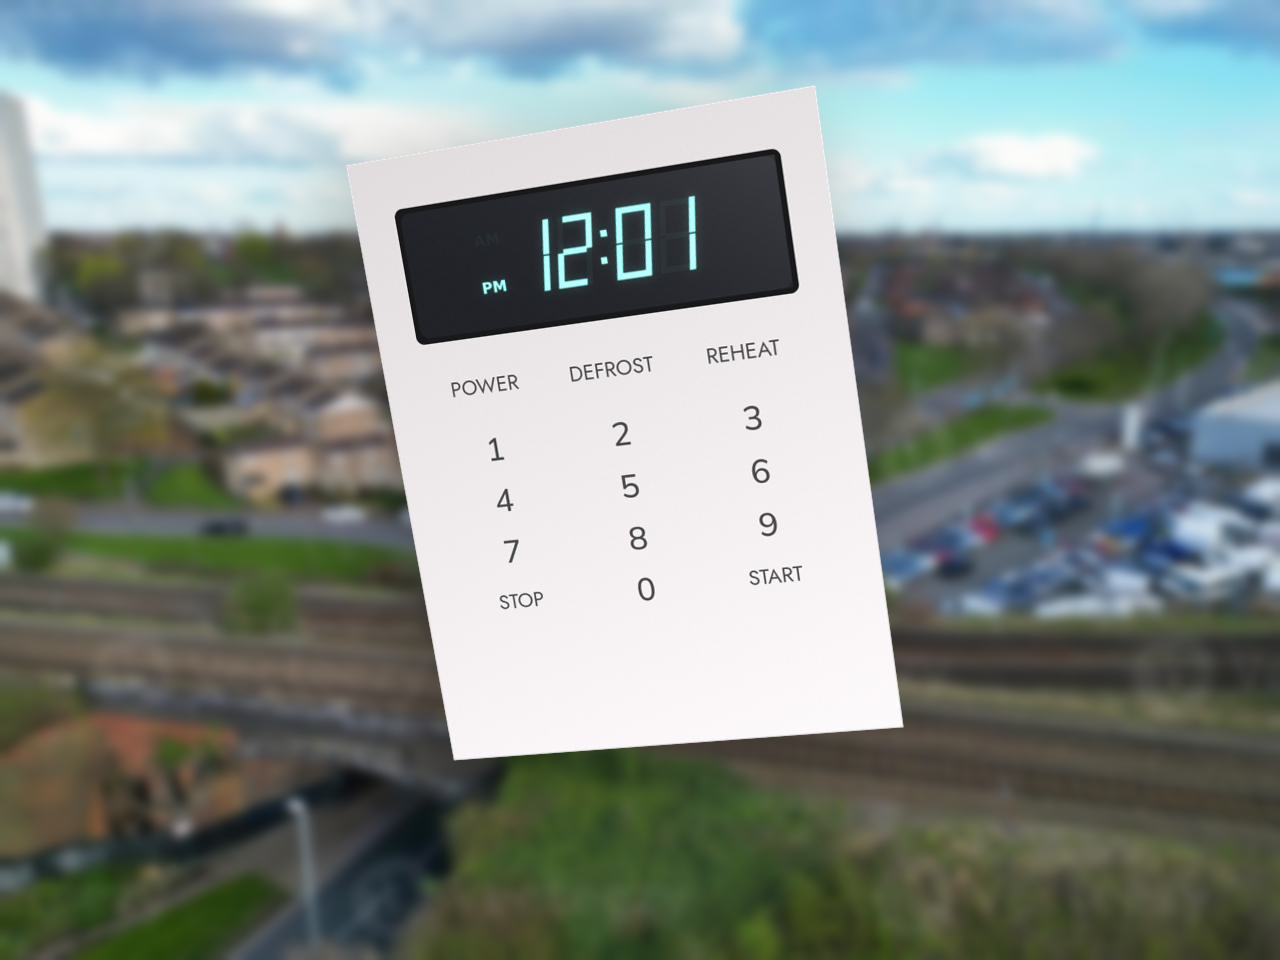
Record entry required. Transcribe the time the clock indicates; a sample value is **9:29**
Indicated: **12:01**
